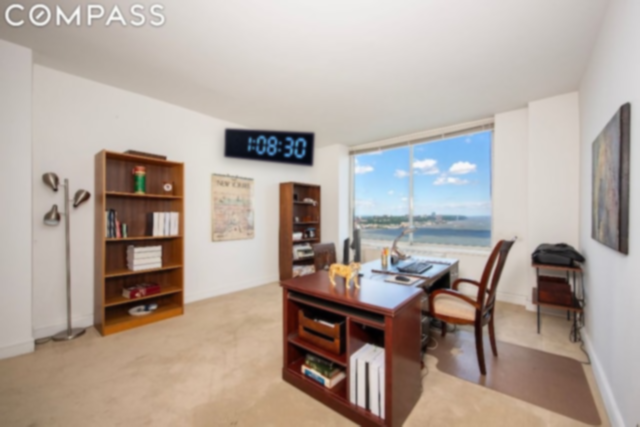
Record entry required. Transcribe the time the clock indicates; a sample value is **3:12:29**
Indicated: **1:08:30**
